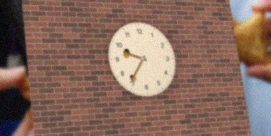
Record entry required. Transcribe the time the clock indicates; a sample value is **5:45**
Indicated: **9:36**
